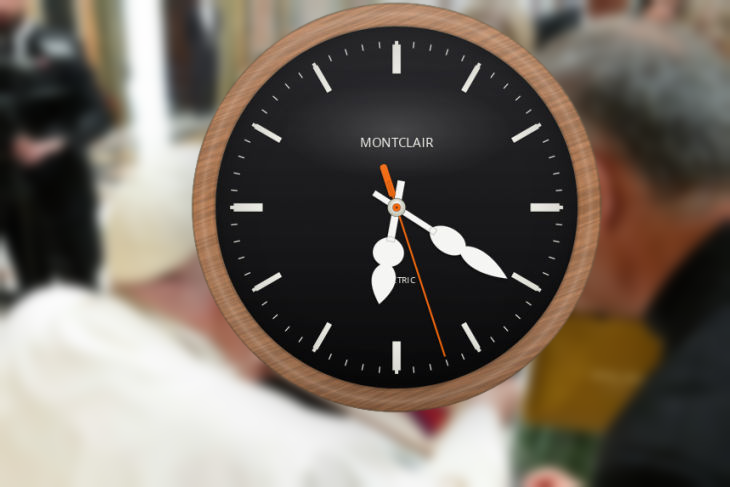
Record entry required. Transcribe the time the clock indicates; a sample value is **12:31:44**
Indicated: **6:20:27**
